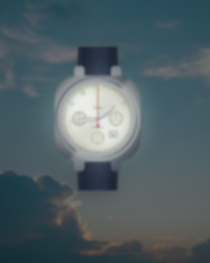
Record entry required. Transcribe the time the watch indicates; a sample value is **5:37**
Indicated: **1:44**
